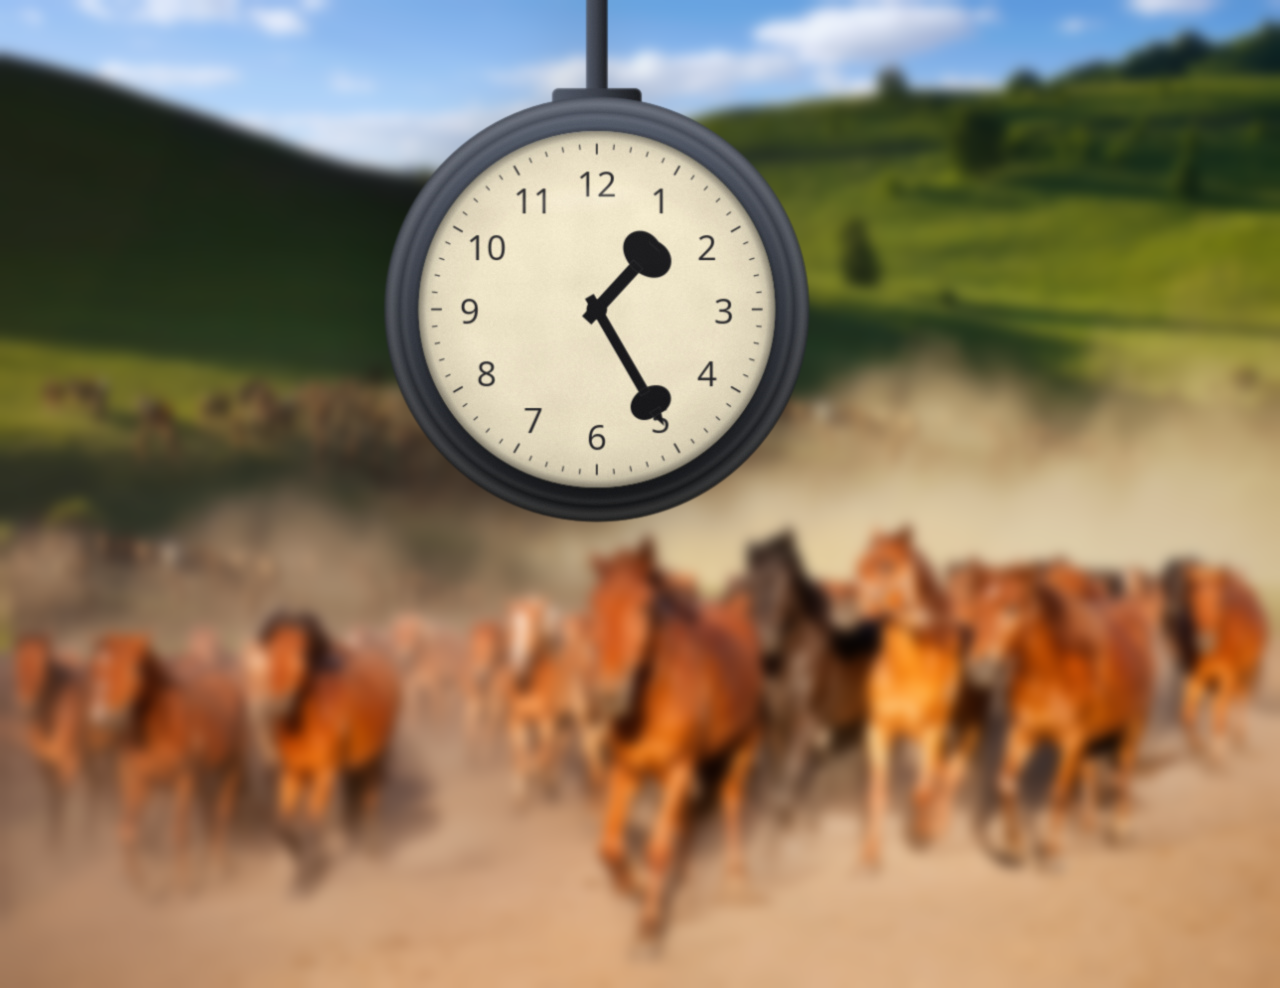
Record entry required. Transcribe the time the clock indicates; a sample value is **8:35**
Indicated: **1:25**
